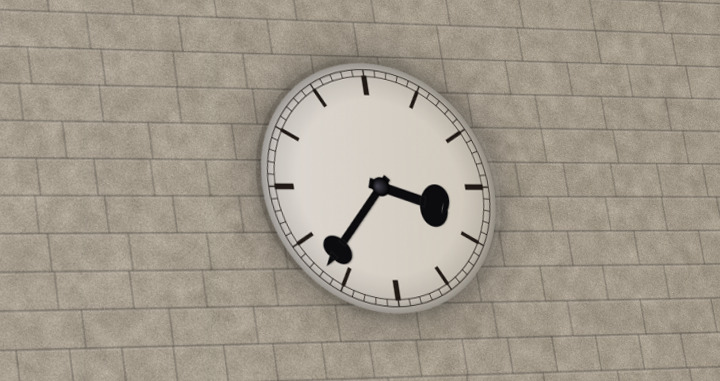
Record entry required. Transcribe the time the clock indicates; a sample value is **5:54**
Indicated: **3:37**
